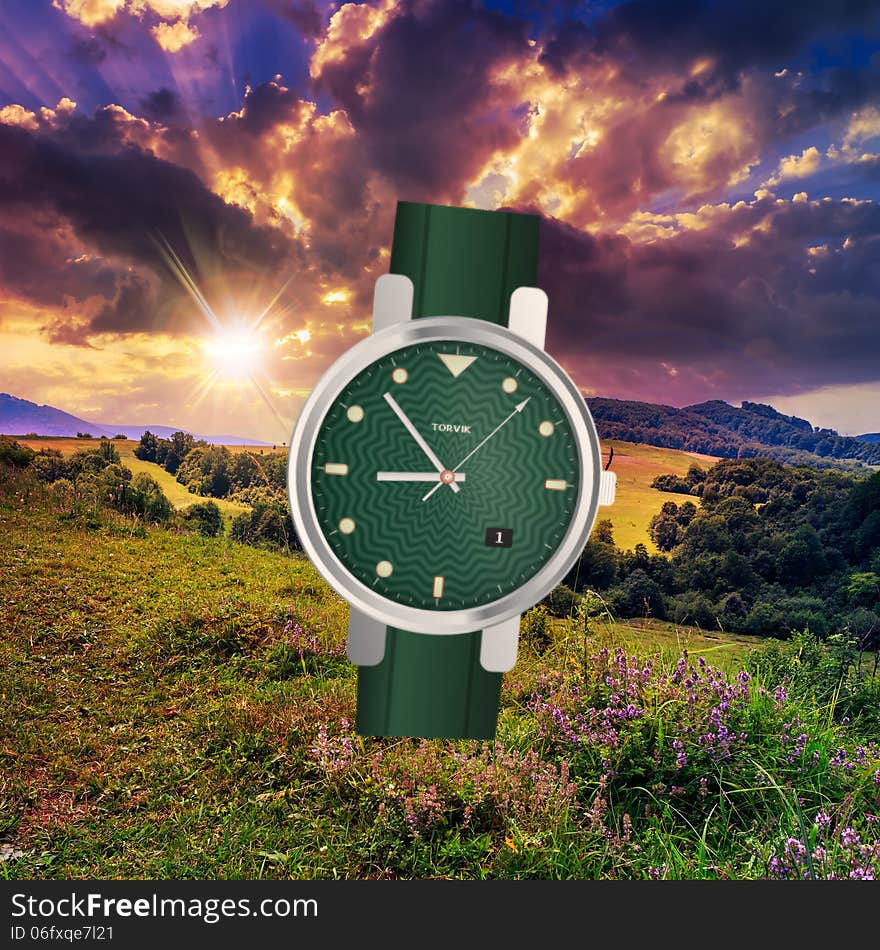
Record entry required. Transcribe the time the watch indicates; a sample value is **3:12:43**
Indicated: **8:53:07**
